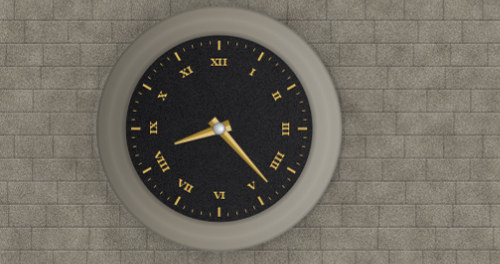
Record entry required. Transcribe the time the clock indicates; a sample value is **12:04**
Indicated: **8:23**
